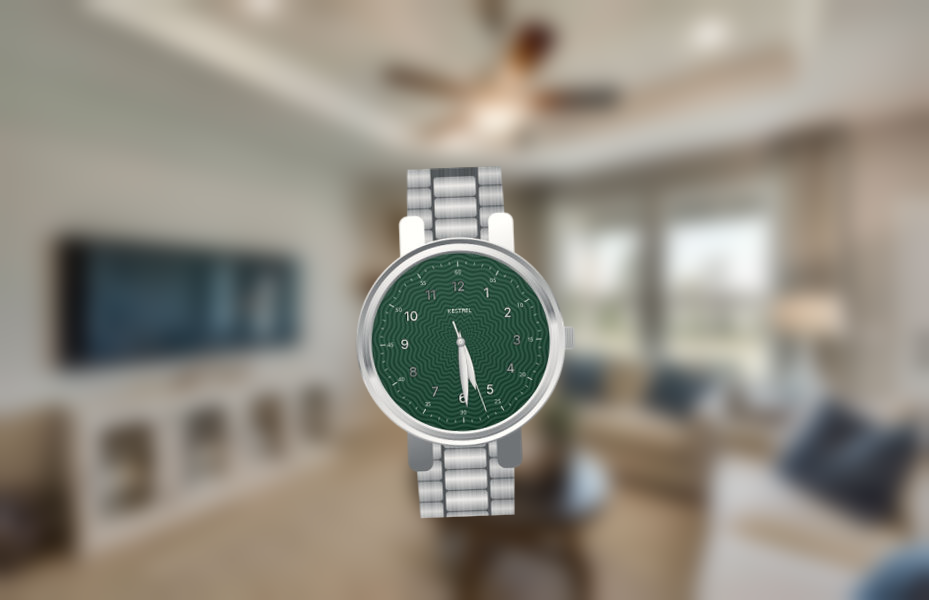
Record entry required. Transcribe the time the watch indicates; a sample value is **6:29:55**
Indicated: **5:29:27**
